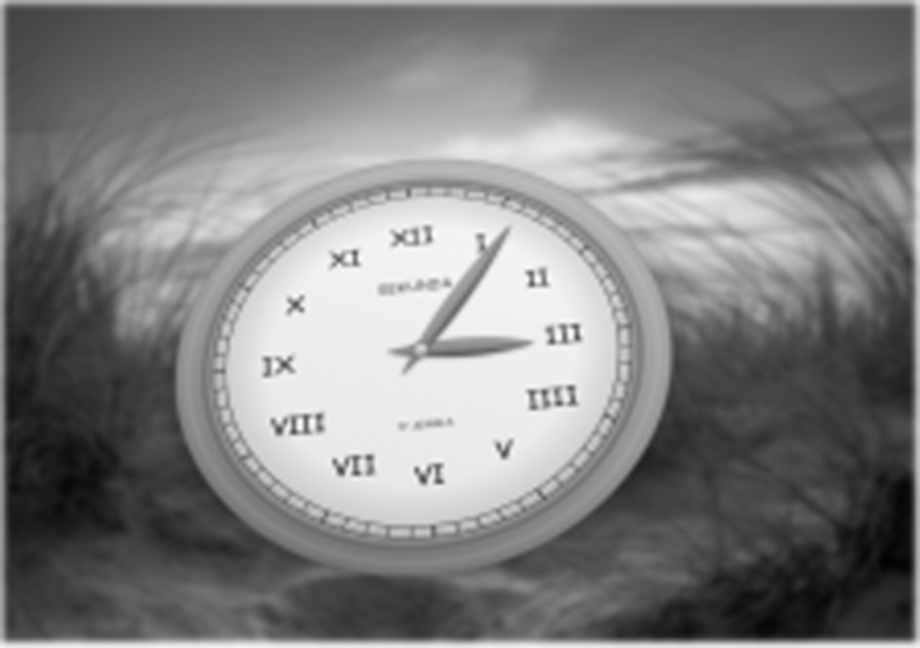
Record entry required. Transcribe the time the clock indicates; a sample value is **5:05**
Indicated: **3:06**
